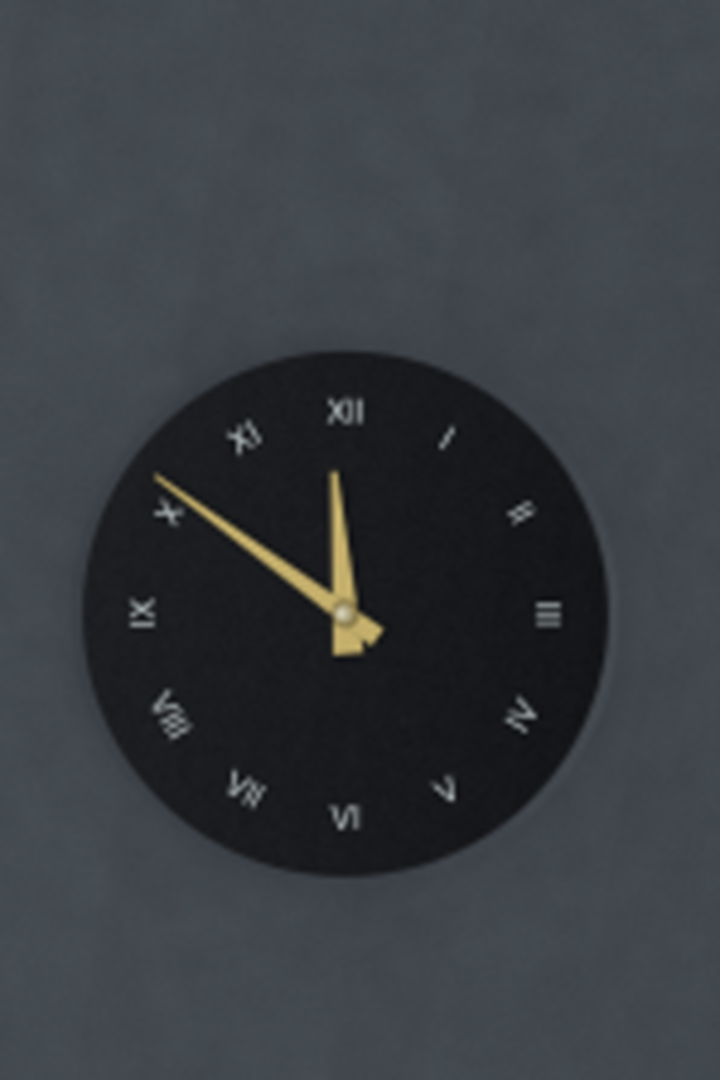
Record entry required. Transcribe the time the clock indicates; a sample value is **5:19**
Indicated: **11:51**
